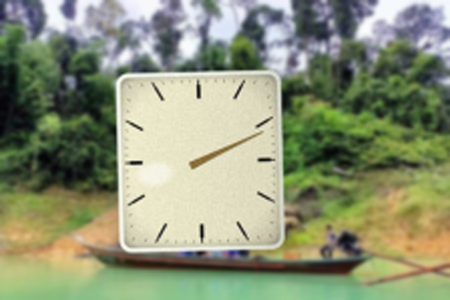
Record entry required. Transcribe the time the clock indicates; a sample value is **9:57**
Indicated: **2:11**
